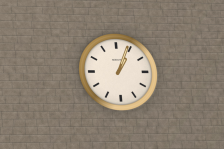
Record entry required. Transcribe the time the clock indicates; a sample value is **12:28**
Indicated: **1:04**
